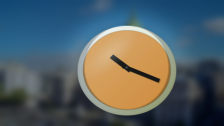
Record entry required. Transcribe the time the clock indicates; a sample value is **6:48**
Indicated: **10:19**
